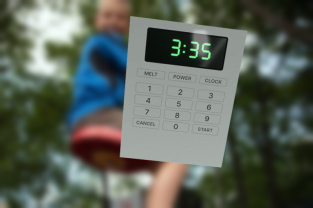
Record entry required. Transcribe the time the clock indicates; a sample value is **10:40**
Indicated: **3:35**
